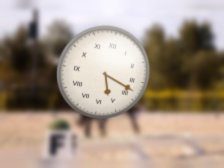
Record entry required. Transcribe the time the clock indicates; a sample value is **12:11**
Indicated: **5:18**
